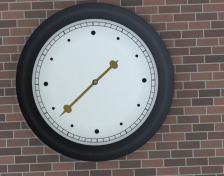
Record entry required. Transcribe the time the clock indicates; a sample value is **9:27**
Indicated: **1:38**
